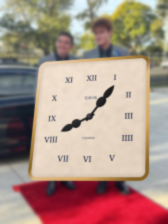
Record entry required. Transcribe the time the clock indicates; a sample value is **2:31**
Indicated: **8:06**
